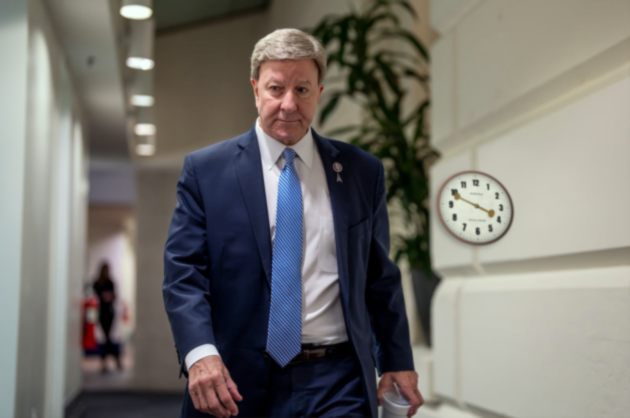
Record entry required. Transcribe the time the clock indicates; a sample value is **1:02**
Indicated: **3:49**
